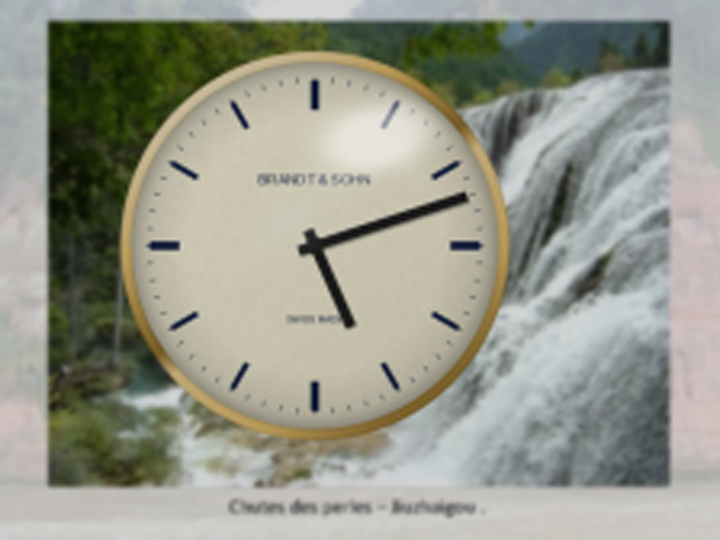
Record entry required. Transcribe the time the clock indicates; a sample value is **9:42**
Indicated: **5:12**
